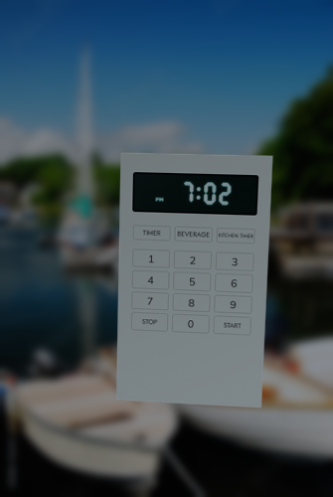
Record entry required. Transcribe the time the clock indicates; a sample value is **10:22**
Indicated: **7:02**
